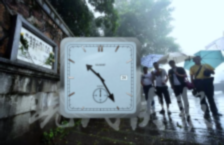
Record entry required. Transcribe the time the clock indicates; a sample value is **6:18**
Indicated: **10:25**
